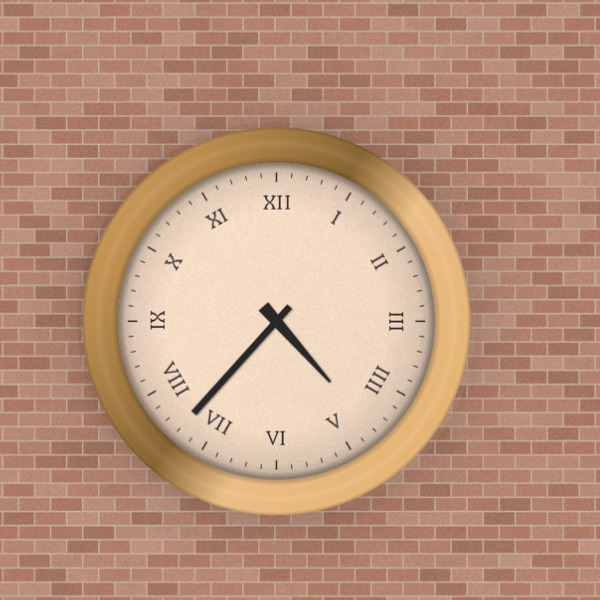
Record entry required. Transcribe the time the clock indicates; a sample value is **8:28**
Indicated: **4:37**
